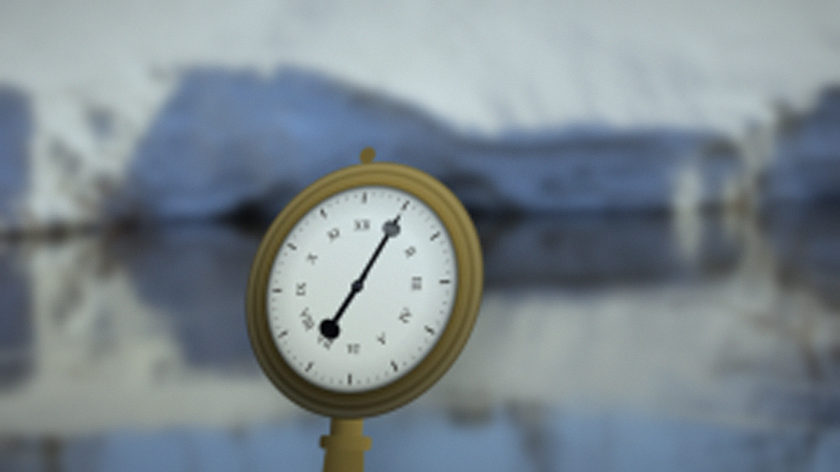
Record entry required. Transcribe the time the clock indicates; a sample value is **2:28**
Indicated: **7:05**
